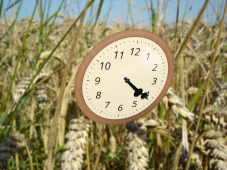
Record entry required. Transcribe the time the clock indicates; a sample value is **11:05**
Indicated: **4:21**
